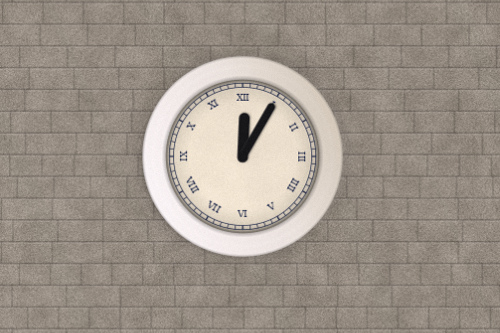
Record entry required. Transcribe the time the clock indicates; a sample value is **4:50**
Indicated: **12:05**
